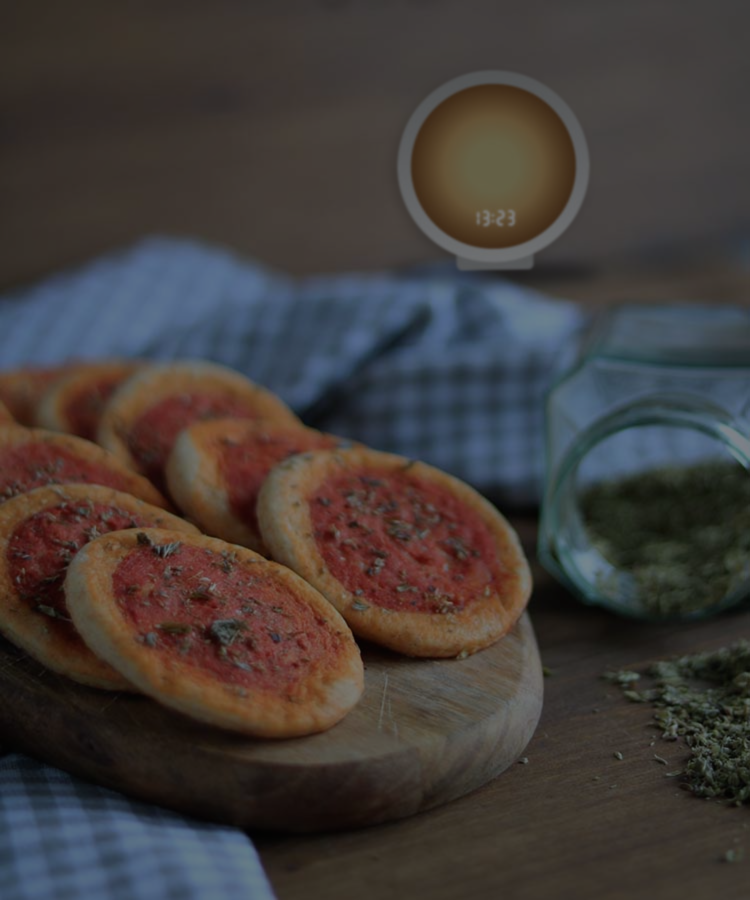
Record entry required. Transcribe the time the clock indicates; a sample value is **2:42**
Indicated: **13:23**
